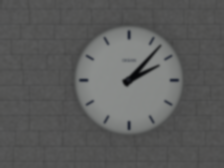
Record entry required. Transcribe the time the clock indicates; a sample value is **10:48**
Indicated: **2:07**
